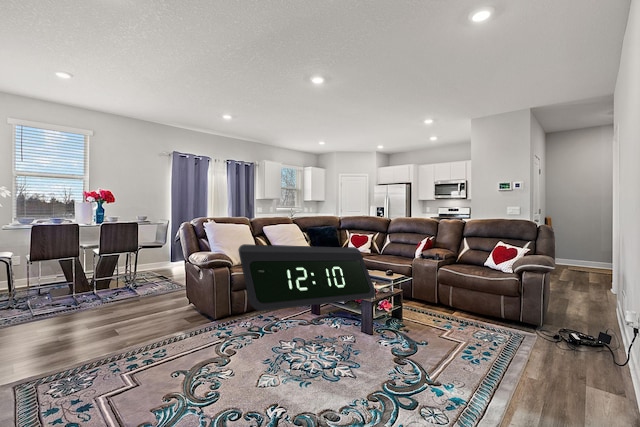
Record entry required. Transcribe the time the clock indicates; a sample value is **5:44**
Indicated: **12:10**
